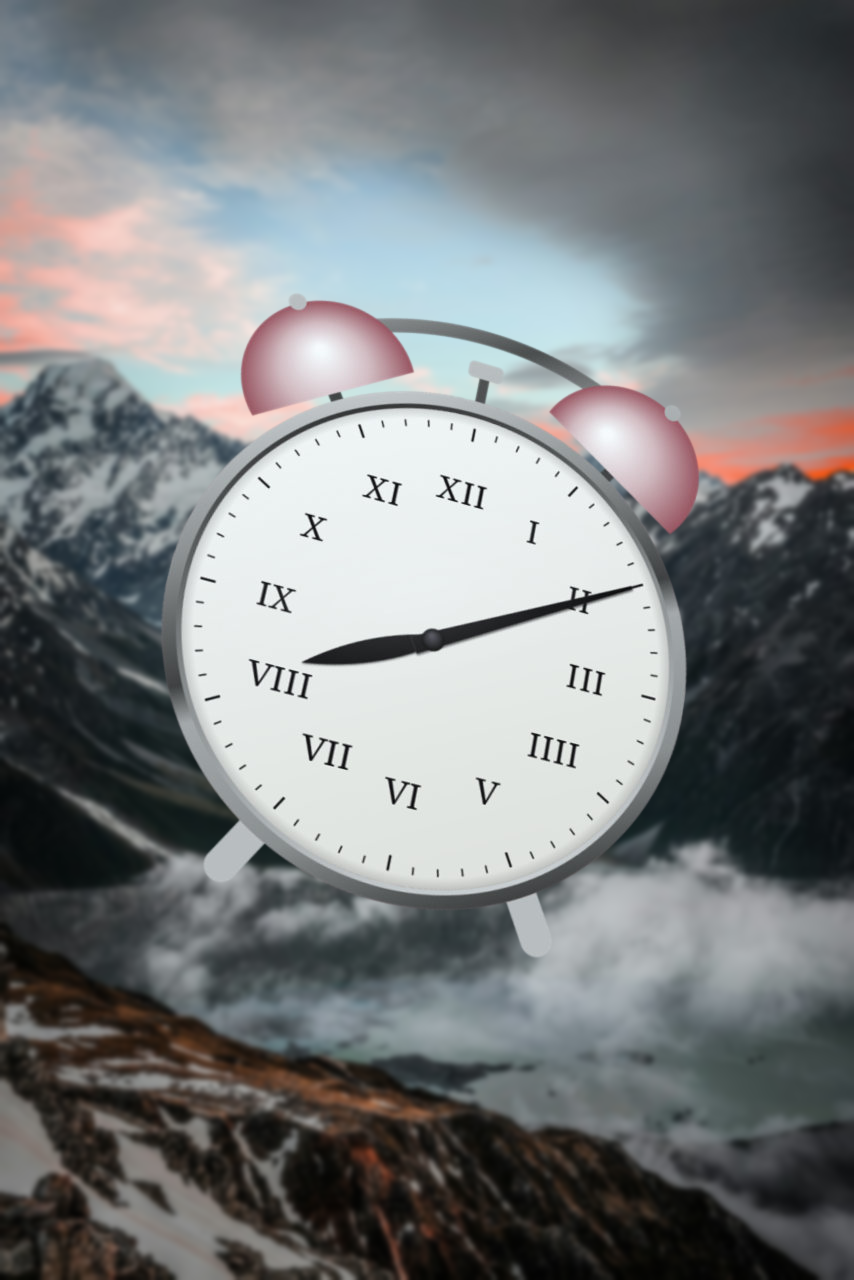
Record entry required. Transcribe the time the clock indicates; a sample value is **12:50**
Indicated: **8:10**
